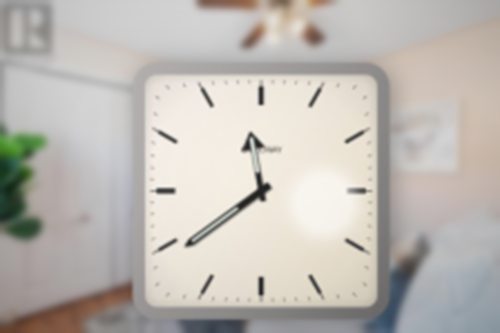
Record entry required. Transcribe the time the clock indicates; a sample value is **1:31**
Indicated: **11:39**
